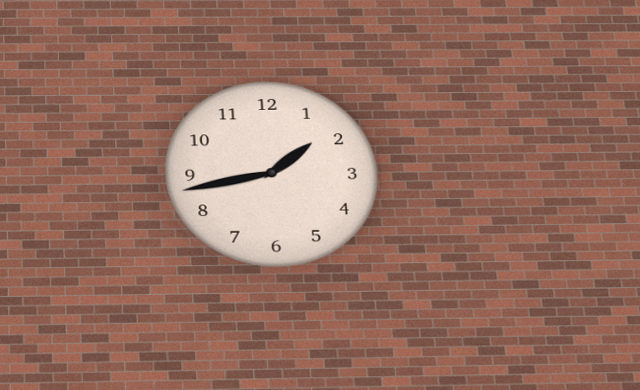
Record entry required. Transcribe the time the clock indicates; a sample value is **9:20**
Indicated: **1:43**
